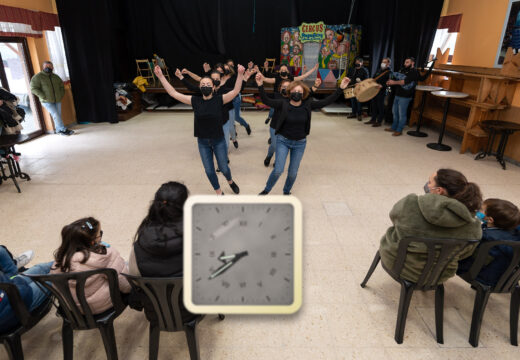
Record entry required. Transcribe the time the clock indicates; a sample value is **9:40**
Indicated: **8:39**
